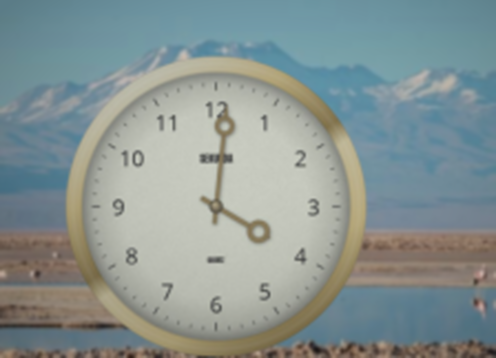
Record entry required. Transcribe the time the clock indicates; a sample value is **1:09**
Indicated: **4:01**
